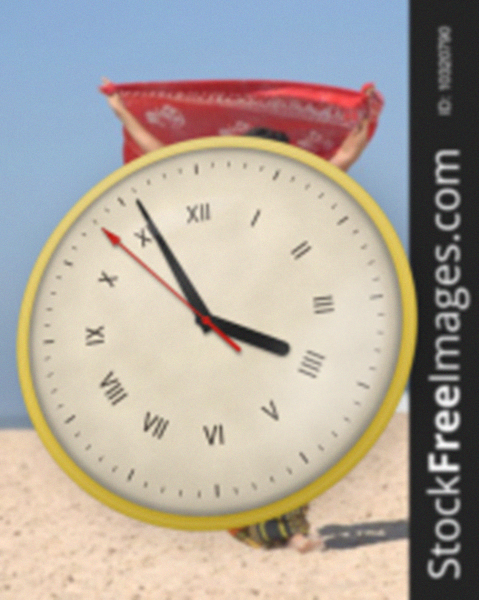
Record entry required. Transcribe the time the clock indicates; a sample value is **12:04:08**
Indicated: **3:55:53**
